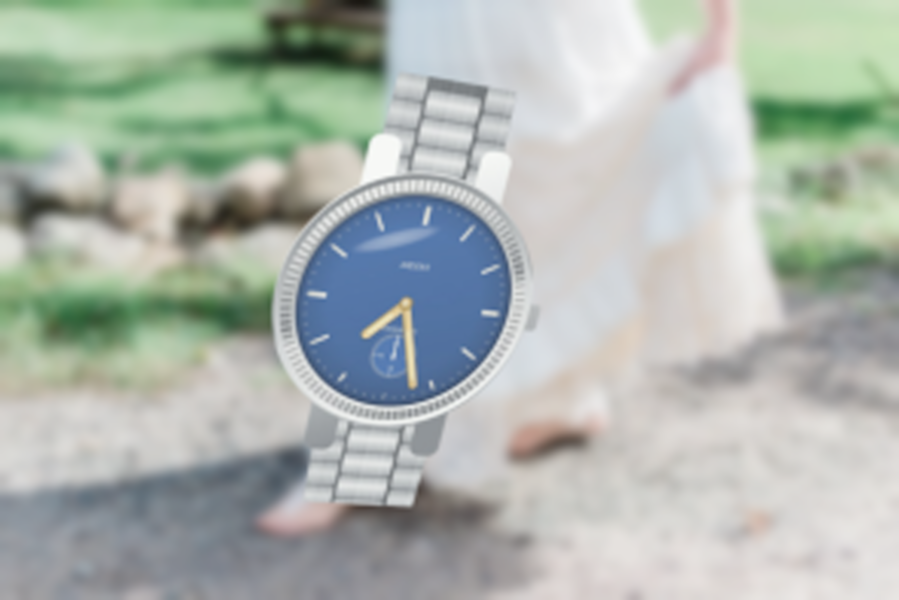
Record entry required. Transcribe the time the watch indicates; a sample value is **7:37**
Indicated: **7:27**
